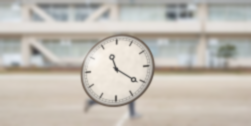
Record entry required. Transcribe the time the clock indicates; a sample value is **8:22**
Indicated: **11:21**
